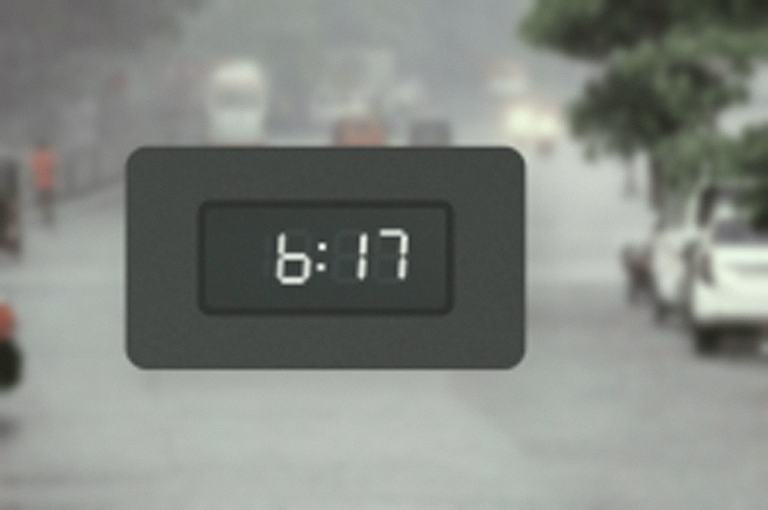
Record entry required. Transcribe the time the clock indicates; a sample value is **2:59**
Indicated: **6:17**
